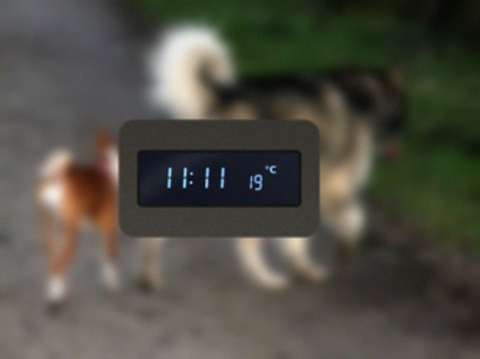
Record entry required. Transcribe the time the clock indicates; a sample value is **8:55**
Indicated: **11:11**
